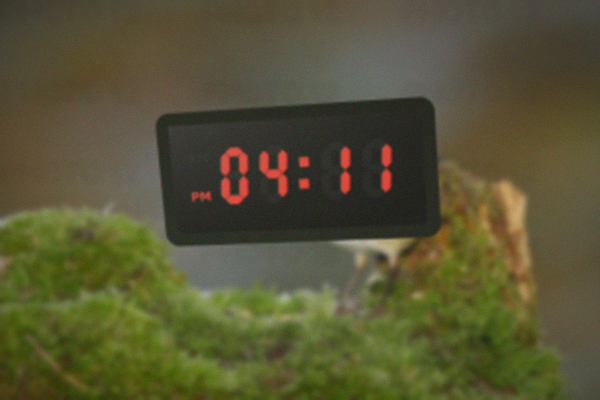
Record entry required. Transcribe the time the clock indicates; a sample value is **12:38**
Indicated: **4:11**
